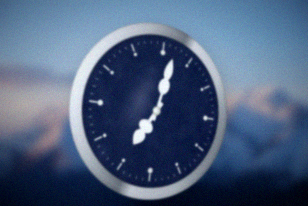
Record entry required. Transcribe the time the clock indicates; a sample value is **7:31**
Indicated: **7:02**
